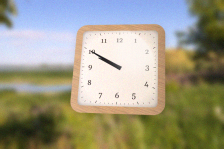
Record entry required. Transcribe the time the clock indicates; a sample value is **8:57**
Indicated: **9:50**
